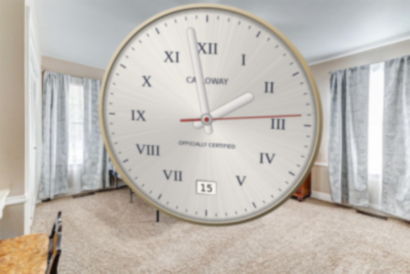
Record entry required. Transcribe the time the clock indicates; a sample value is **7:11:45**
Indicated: **1:58:14**
